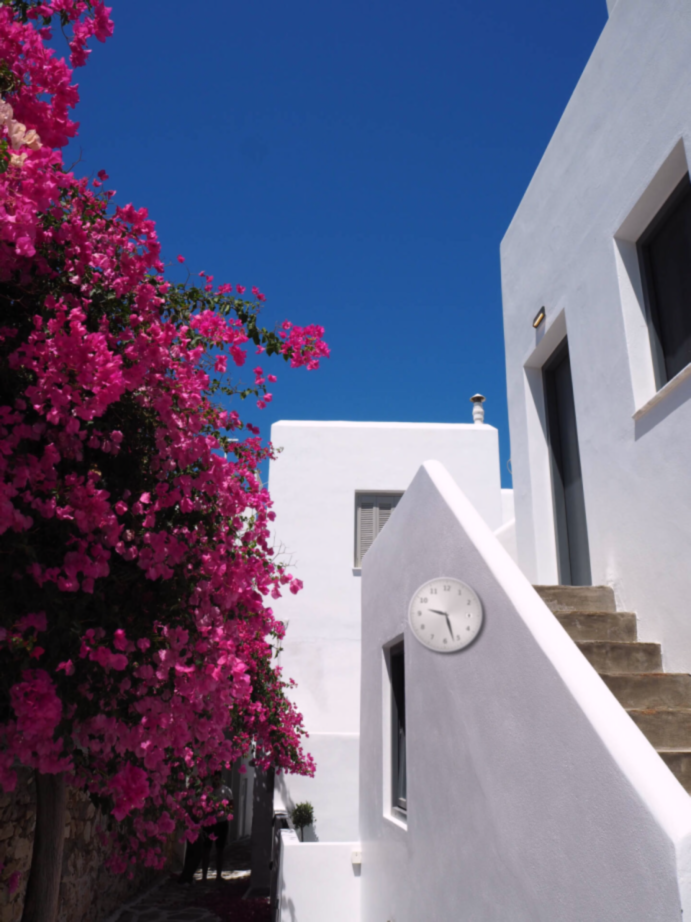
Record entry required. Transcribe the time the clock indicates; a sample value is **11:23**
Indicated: **9:27**
